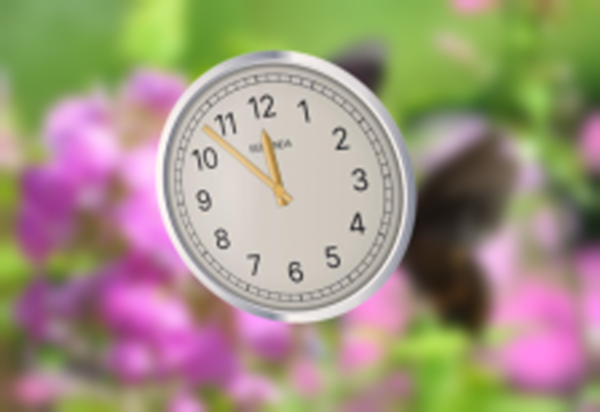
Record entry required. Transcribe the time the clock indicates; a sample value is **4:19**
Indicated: **11:53**
